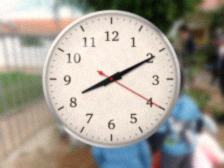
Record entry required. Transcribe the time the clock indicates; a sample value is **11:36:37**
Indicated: **8:10:20**
